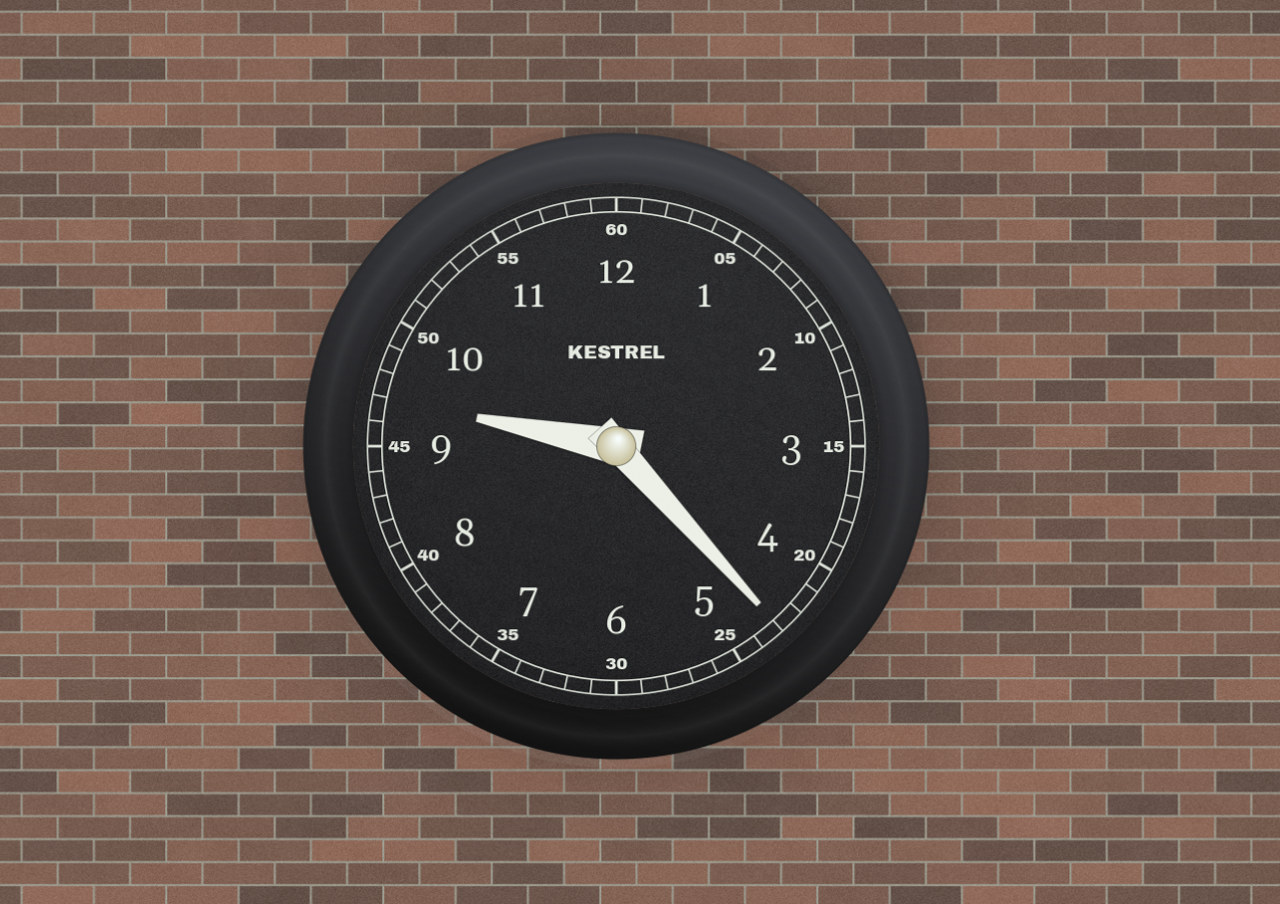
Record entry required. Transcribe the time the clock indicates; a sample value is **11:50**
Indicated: **9:23**
